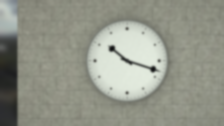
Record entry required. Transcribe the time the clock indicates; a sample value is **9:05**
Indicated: **10:18**
